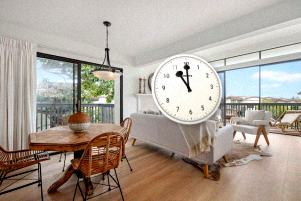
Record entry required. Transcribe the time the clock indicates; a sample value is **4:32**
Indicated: **11:00**
